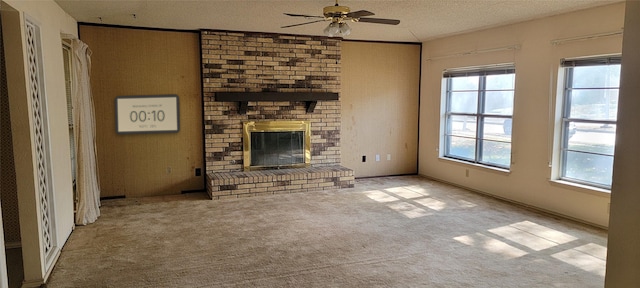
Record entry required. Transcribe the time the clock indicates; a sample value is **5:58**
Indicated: **0:10**
